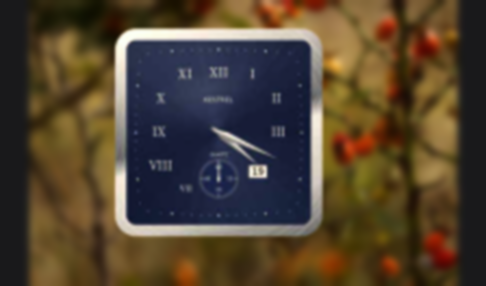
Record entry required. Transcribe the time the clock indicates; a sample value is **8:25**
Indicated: **4:19**
